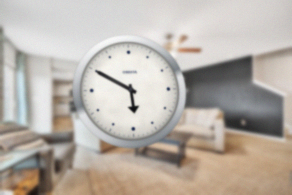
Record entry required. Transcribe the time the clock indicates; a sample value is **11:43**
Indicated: **5:50**
